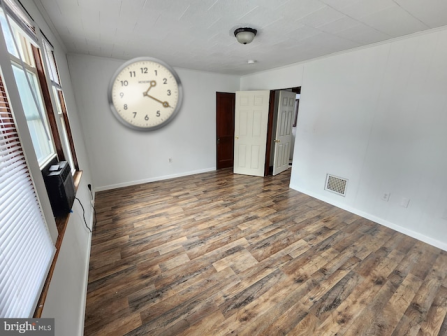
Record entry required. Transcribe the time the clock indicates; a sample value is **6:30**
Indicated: **1:20**
